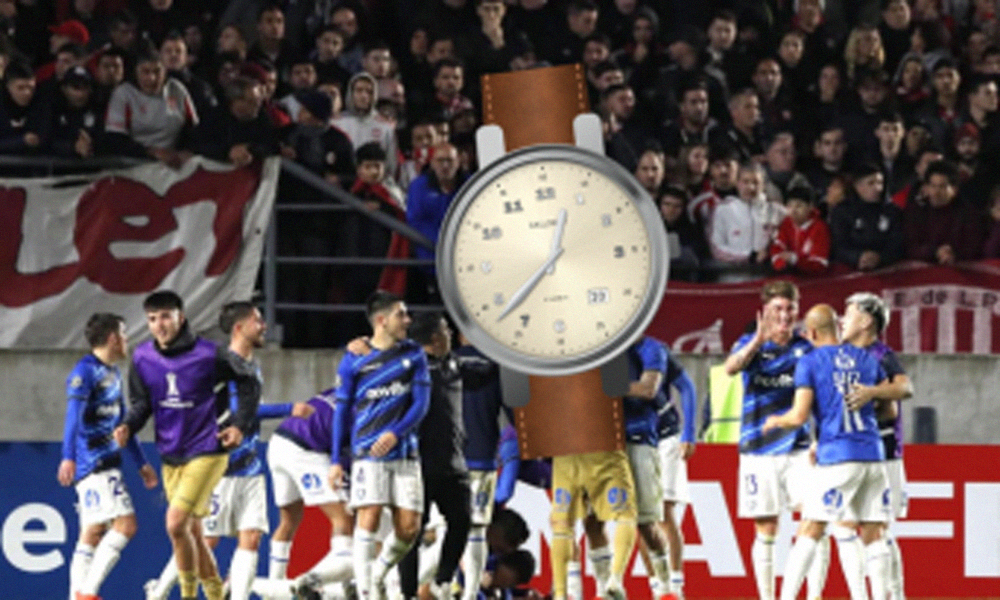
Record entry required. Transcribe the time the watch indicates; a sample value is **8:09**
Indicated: **12:38**
